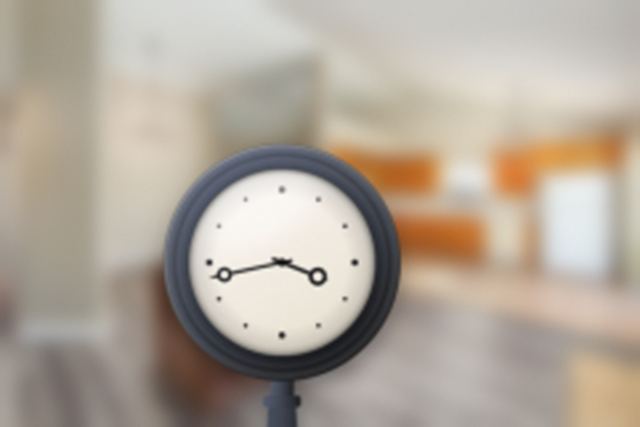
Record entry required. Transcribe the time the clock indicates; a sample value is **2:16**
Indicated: **3:43**
